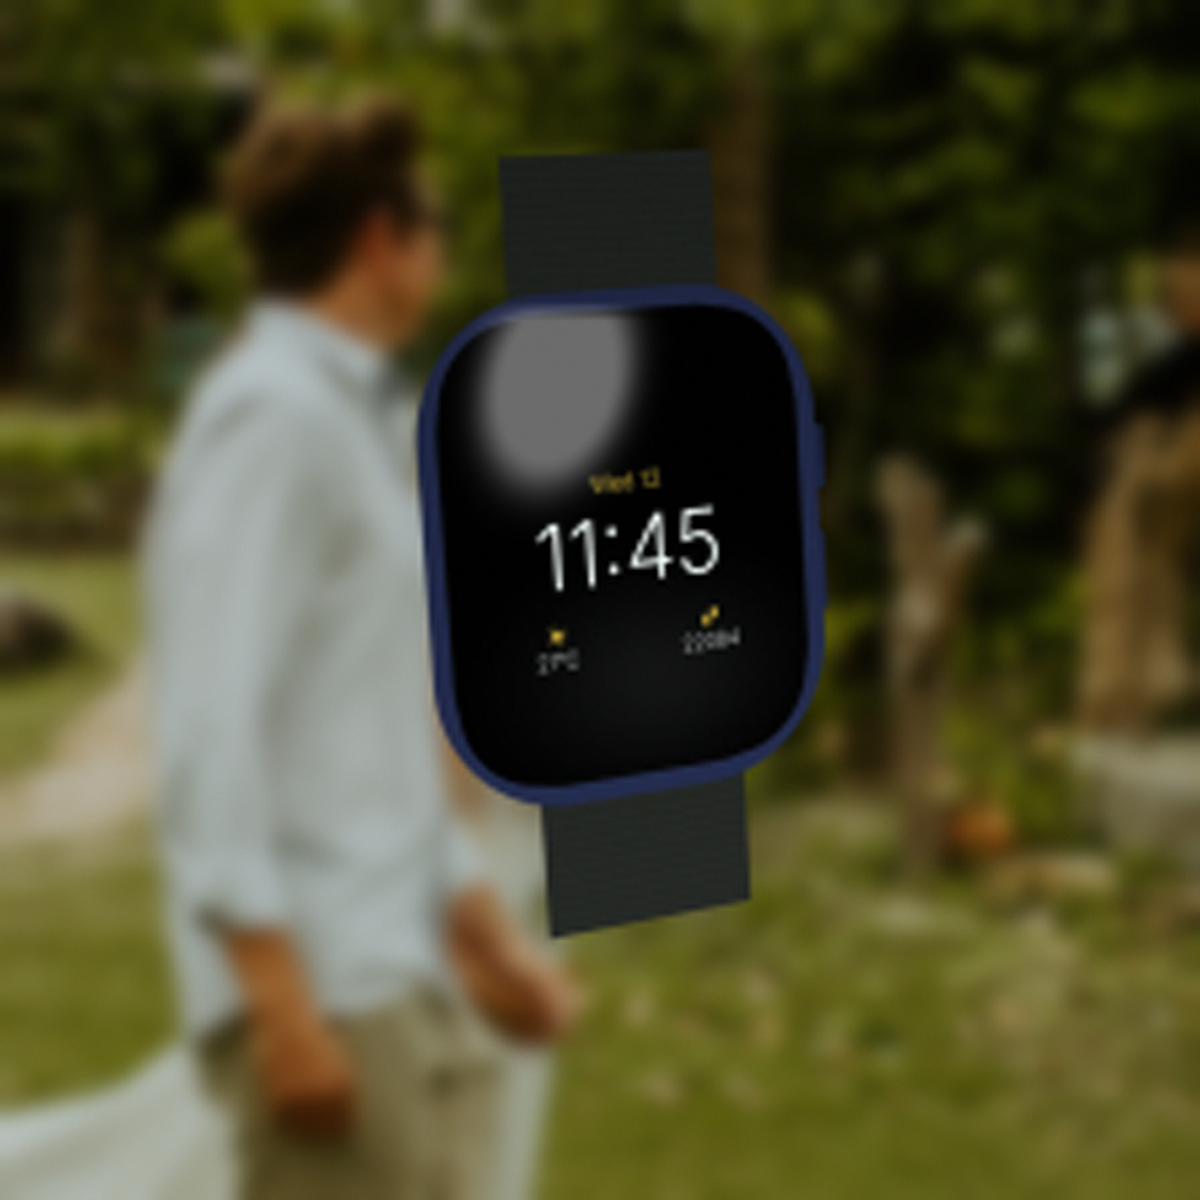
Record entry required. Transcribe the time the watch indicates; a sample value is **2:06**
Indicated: **11:45**
